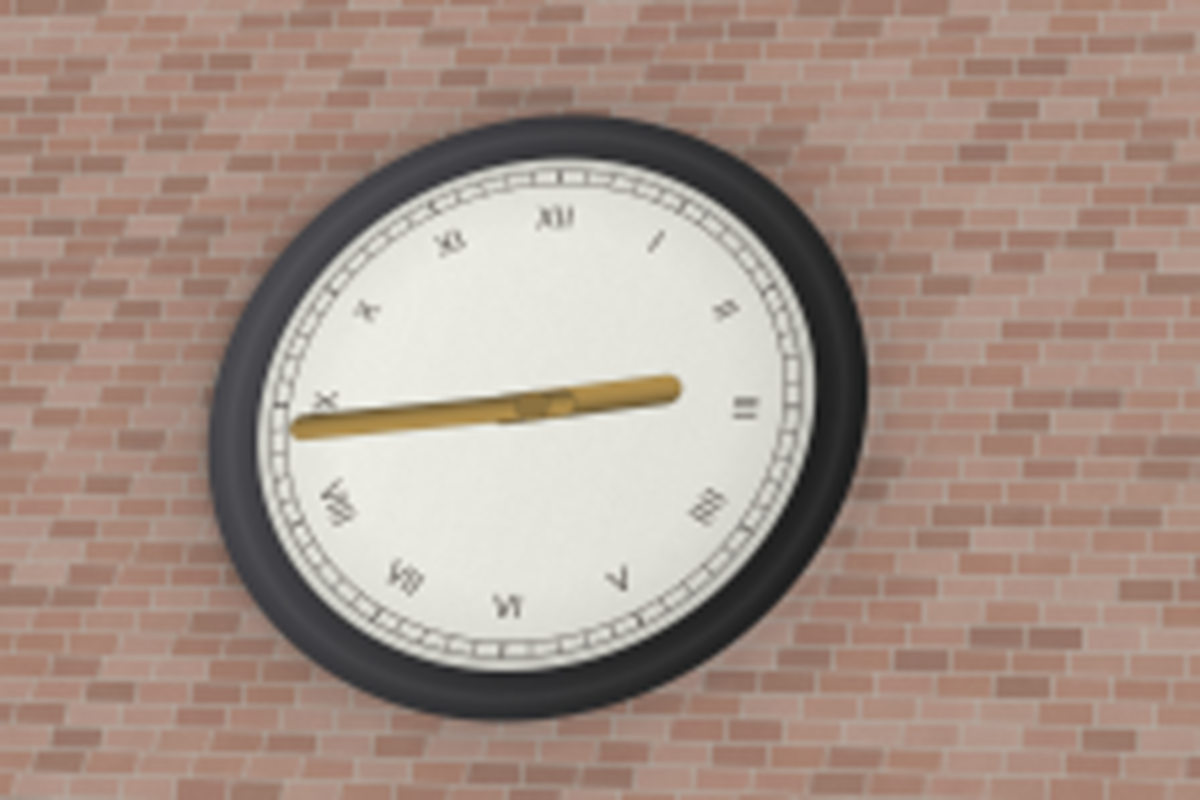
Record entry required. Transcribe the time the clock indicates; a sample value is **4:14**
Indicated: **2:44**
